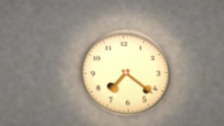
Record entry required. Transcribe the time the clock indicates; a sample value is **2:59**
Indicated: **7:22**
